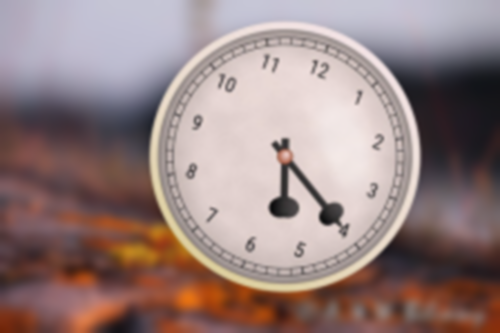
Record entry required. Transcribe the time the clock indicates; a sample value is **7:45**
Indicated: **5:20**
